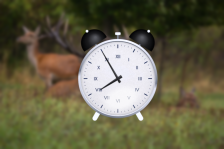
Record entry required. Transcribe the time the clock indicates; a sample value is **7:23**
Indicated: **7:55**
